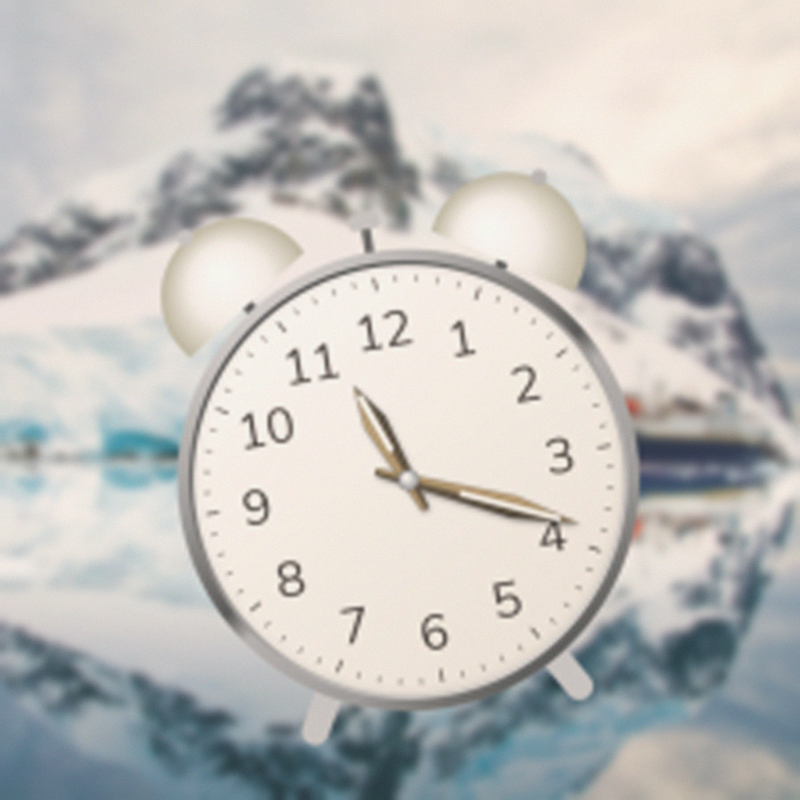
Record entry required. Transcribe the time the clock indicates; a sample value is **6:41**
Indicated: **11:19**
